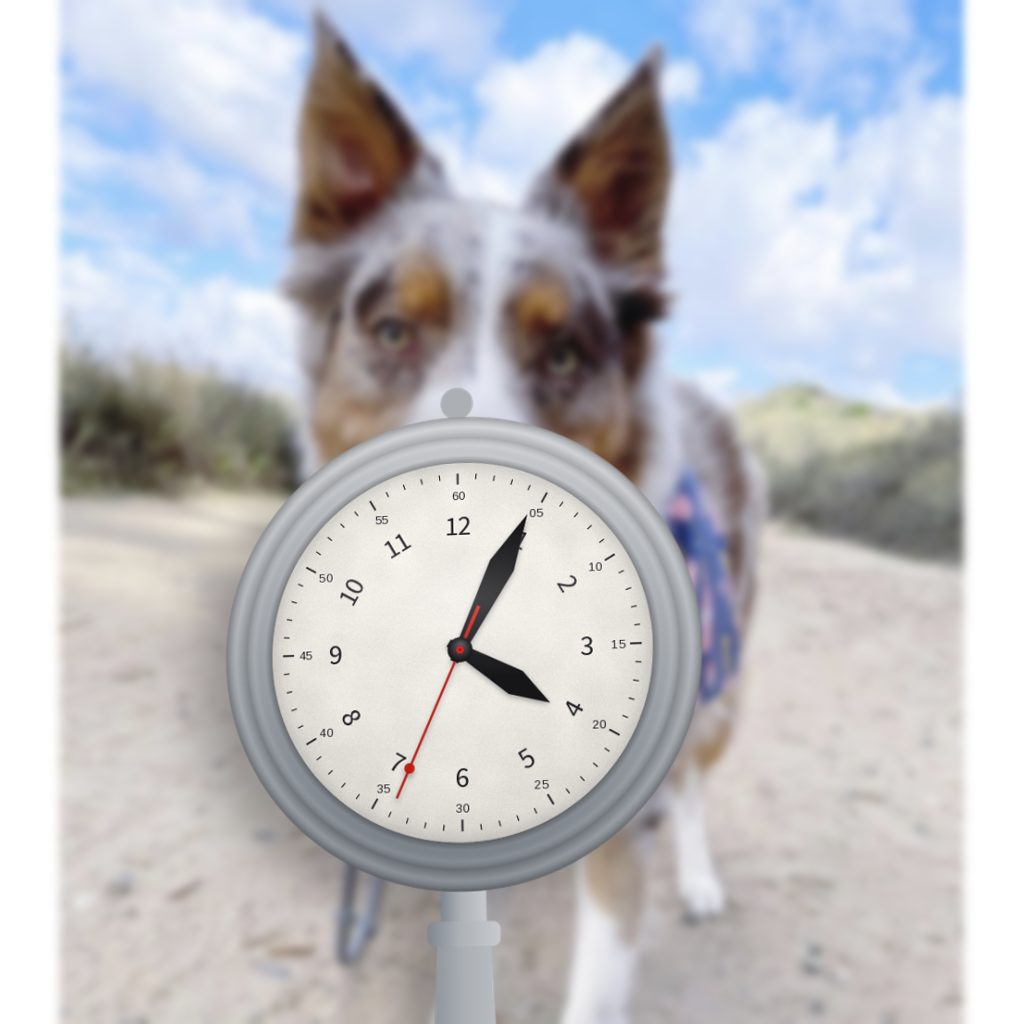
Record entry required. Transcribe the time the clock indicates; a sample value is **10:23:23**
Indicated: **4:04:34**
